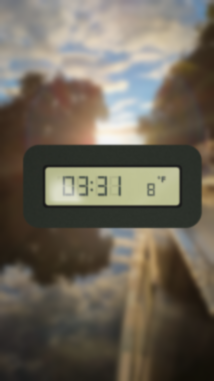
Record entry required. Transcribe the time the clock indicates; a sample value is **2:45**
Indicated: **3:31**
